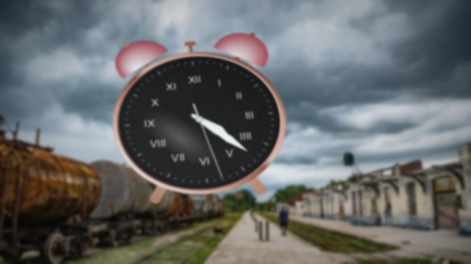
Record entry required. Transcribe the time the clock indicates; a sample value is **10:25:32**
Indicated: **4:22:28**
